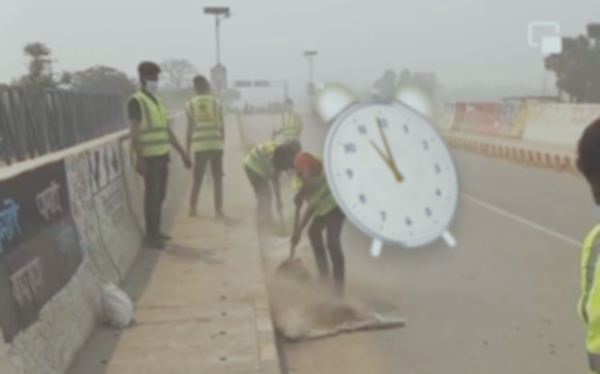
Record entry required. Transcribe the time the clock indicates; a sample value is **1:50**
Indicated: **10:59**
